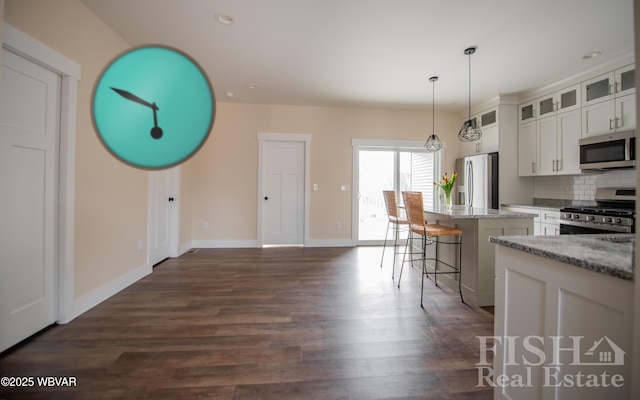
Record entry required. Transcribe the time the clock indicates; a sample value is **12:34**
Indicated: **5:49**
